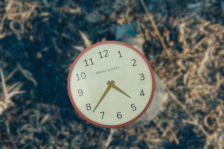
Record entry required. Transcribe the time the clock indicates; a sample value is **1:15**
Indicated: **4:38**
